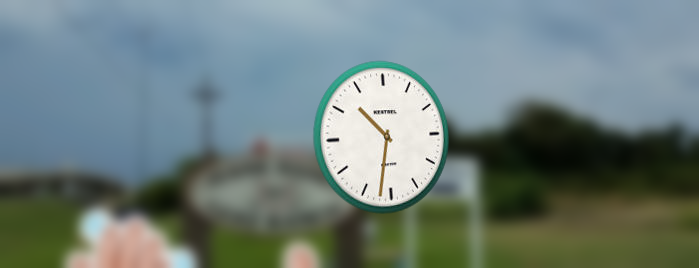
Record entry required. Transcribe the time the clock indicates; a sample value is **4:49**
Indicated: **10:32**
